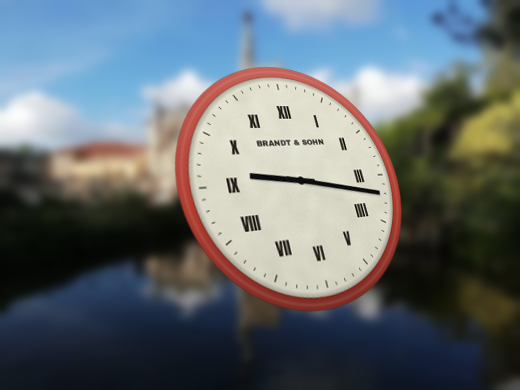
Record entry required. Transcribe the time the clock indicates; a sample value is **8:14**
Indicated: **9:17**
